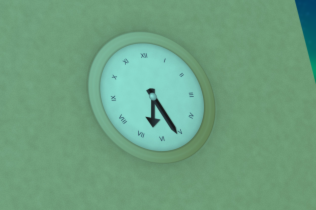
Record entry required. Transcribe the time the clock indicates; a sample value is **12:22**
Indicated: **6:26**
